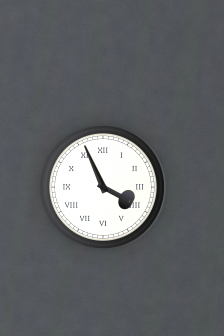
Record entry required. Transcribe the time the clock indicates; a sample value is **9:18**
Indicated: **3:56**
